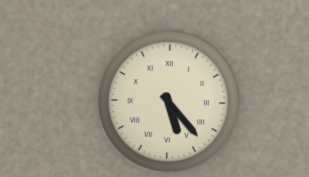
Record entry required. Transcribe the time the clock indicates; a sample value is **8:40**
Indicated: **5:23**
